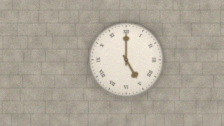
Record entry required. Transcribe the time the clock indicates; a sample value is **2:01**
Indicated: **5:00**
